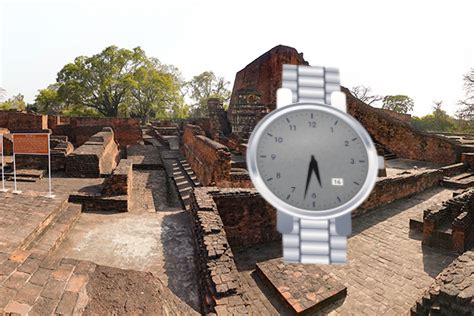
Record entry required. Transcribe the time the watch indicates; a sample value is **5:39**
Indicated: **5:32**
